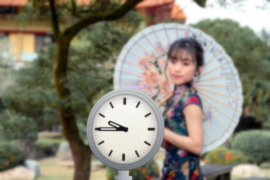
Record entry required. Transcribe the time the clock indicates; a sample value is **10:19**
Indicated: **9:45**
